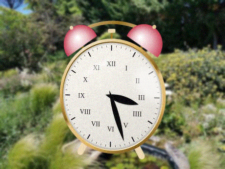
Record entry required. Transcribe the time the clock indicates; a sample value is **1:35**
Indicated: **3:27**
